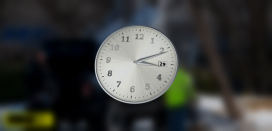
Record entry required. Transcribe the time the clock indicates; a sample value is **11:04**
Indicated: **3:11**
